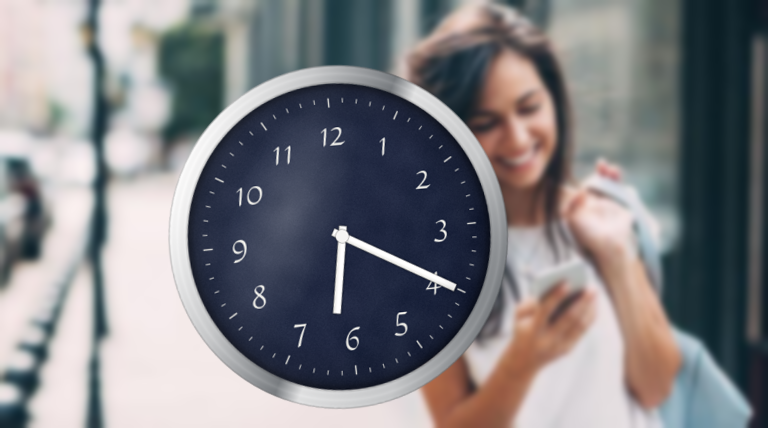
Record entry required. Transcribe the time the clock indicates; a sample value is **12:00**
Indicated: **6:20**
